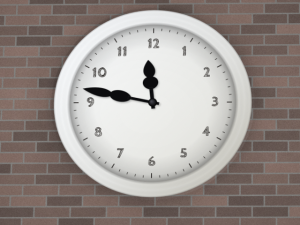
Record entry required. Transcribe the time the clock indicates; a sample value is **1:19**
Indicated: **11:47**
